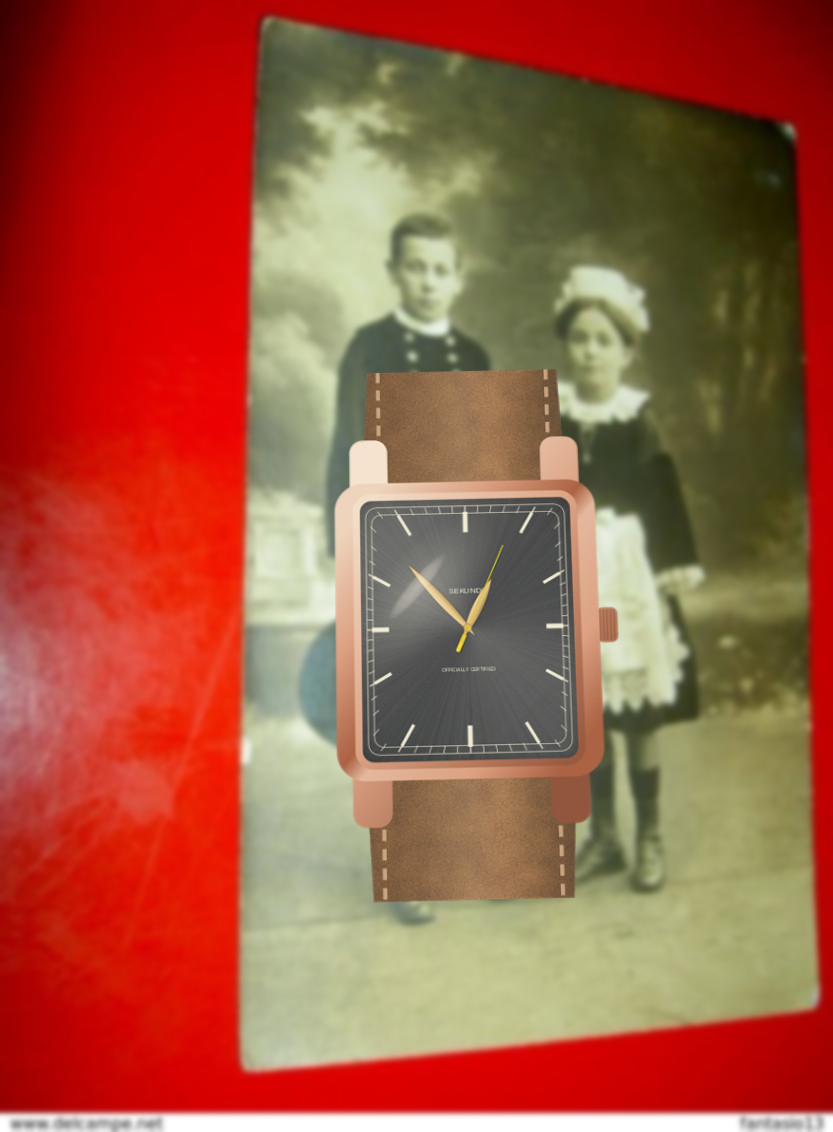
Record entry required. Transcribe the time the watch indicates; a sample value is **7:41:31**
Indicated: **12:53:04**
